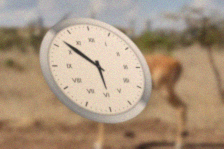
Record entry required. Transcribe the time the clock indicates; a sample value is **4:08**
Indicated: **5:52**
